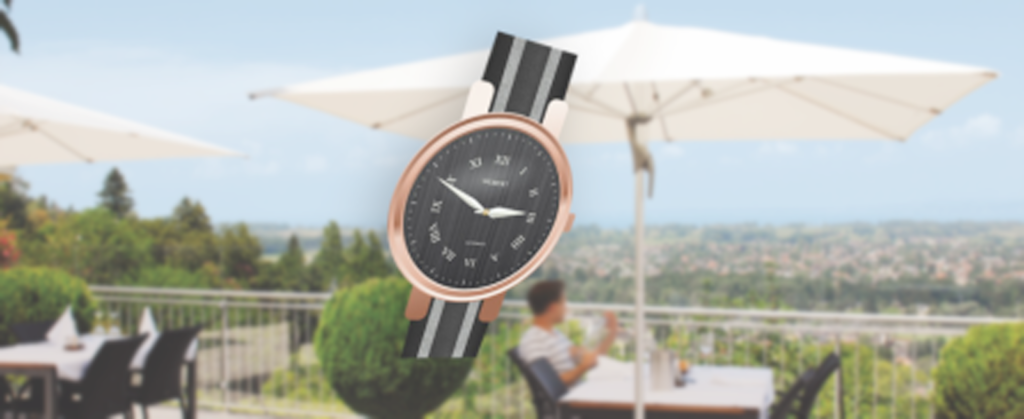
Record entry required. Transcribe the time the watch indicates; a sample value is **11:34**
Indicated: **2:49**
